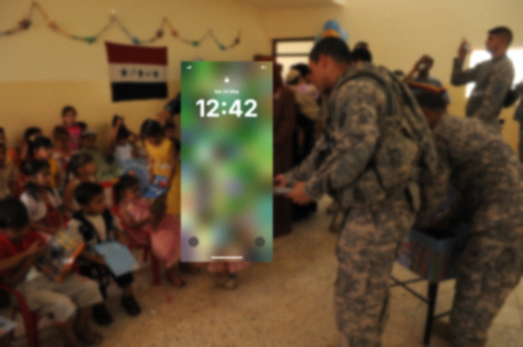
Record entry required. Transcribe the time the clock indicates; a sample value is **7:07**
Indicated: **12:42**
